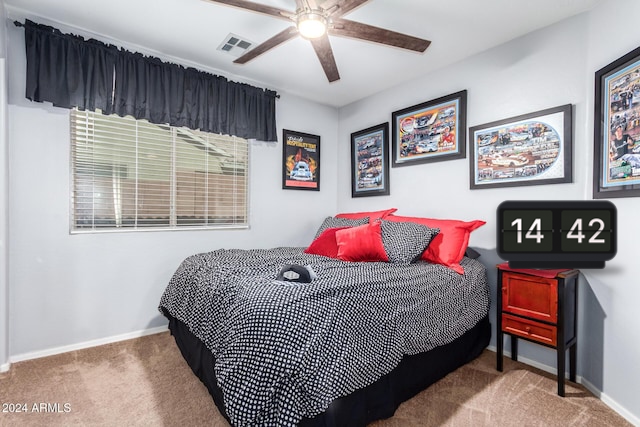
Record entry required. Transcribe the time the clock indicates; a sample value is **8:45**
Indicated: **14:42**
